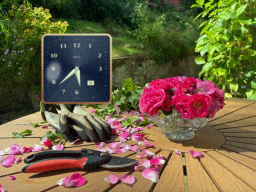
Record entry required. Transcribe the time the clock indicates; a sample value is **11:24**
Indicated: **5:38**
